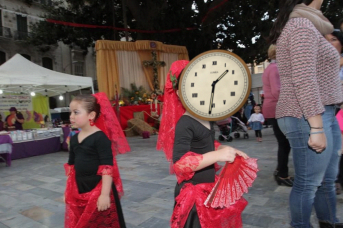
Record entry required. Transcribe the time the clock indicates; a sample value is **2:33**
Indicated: **1:31**
